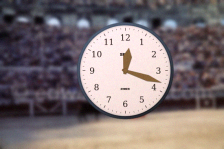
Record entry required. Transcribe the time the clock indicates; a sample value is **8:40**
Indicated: **12:18**
